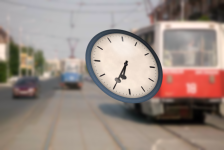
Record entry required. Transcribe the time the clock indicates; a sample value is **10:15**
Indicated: **6:35**
